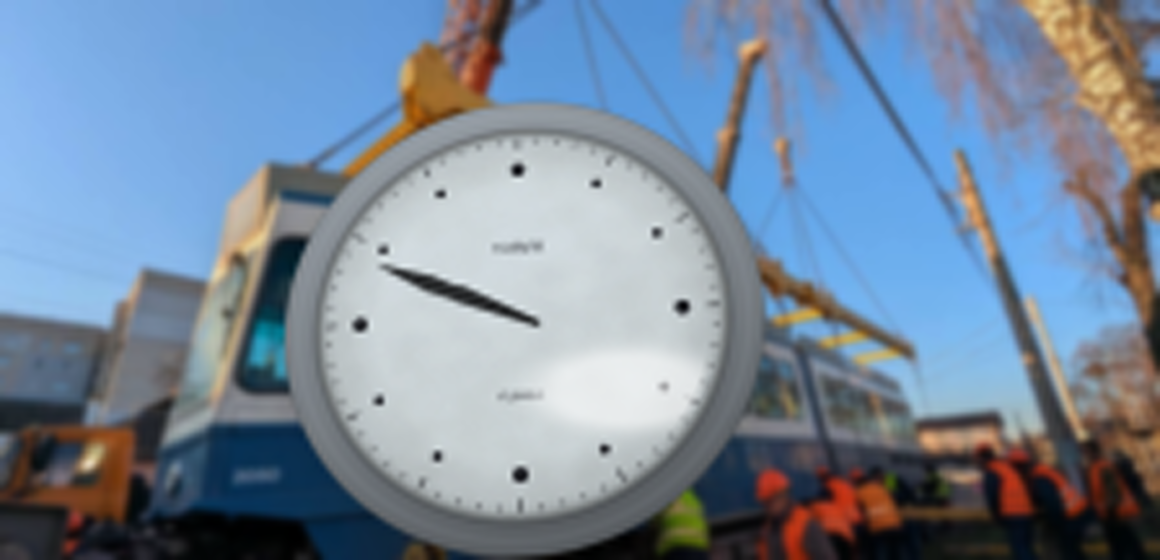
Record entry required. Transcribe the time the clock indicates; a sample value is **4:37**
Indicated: **9:49**
